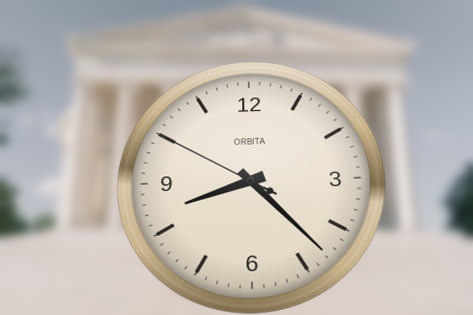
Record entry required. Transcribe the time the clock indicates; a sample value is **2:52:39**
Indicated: **8:22:50**
